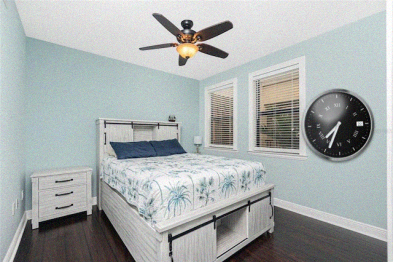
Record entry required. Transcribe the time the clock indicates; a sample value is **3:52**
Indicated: **7:34**
